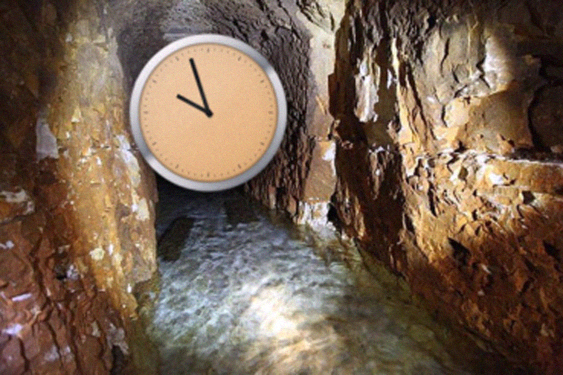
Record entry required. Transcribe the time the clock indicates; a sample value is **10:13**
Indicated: **9:57**
